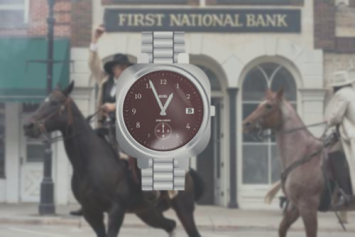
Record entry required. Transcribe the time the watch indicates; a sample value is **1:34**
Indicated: **12:56**
